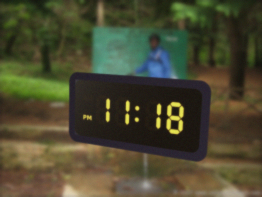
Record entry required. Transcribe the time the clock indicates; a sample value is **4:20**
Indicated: **11:18**
